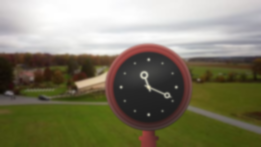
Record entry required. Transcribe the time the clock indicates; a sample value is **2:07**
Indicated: **11:19**
